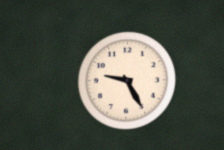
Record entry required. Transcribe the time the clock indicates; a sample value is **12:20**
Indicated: **9:25**
